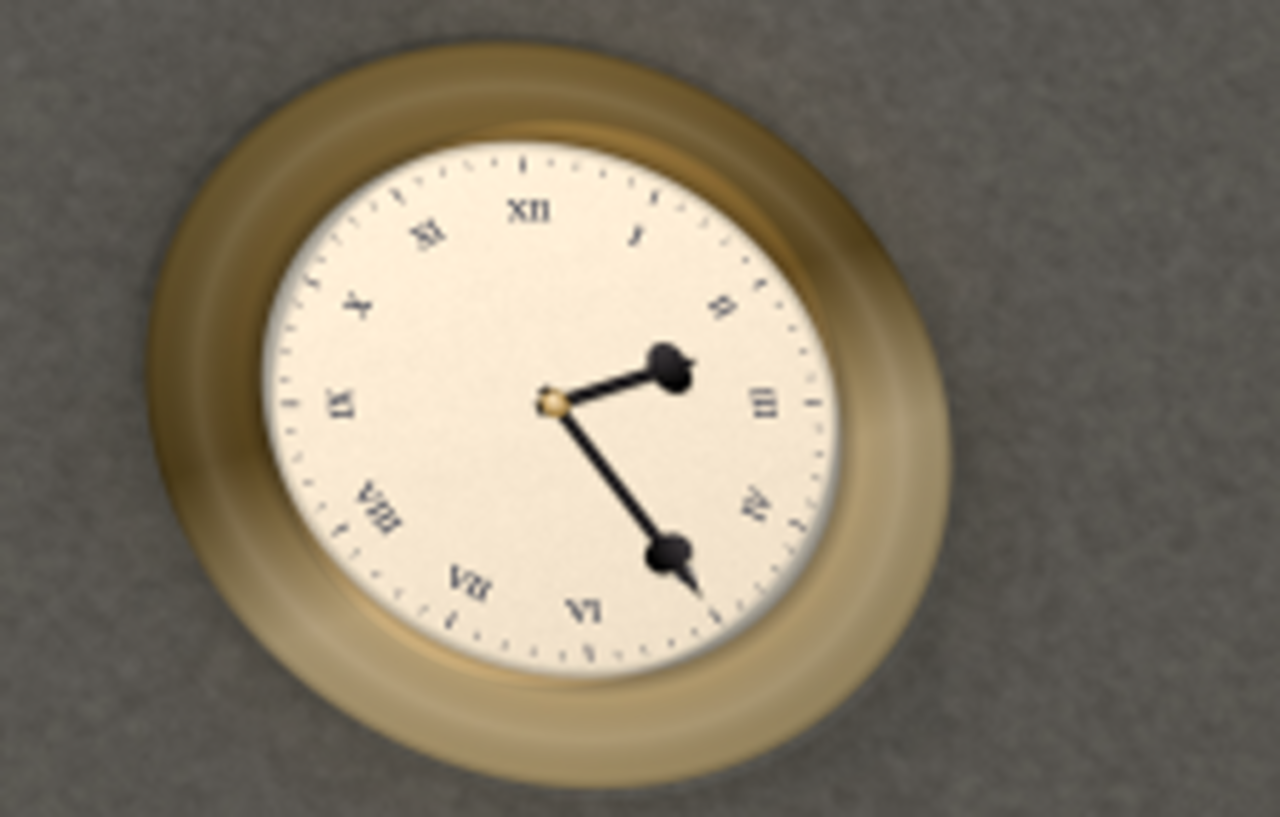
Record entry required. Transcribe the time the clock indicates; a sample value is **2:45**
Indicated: **2:25**
